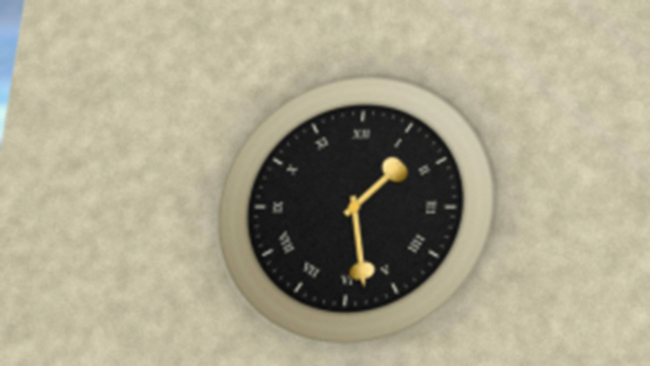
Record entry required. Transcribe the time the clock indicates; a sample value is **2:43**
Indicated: **1:28**
